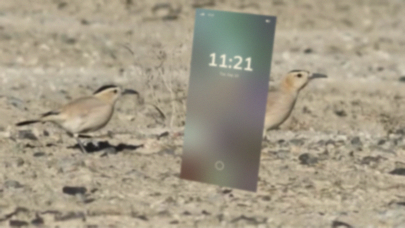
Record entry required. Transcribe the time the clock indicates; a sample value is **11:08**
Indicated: **11:21**
